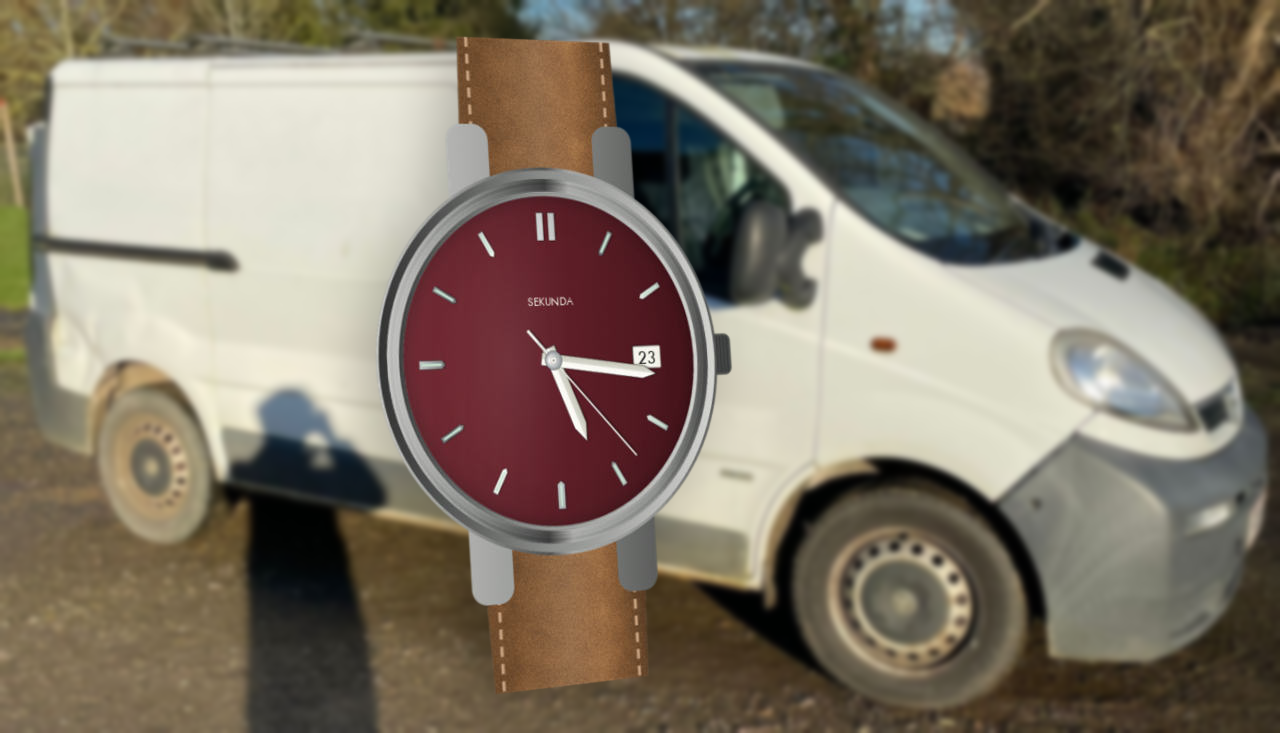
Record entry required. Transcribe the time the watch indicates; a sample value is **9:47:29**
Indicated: **5:16:23**
